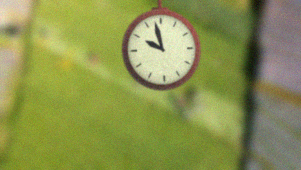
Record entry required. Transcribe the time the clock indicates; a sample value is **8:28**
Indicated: **9:58**
